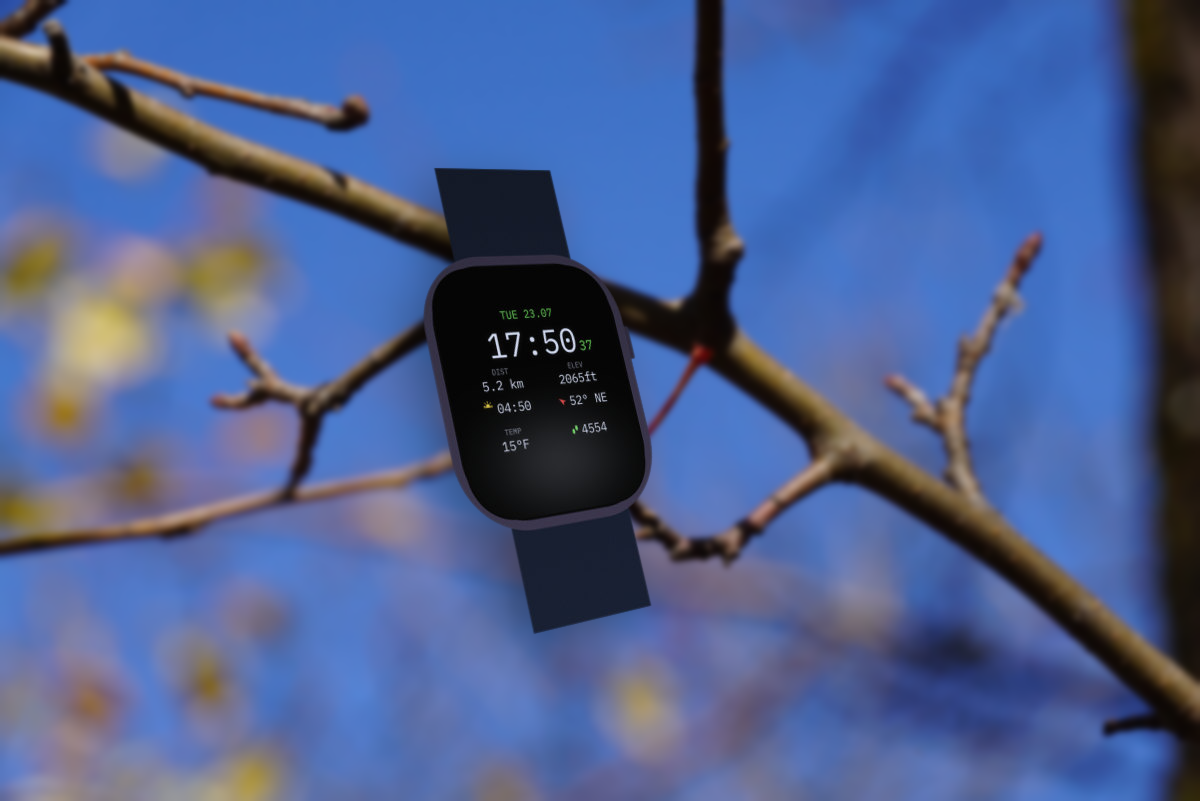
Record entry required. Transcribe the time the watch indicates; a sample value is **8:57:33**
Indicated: **17:50:37**
